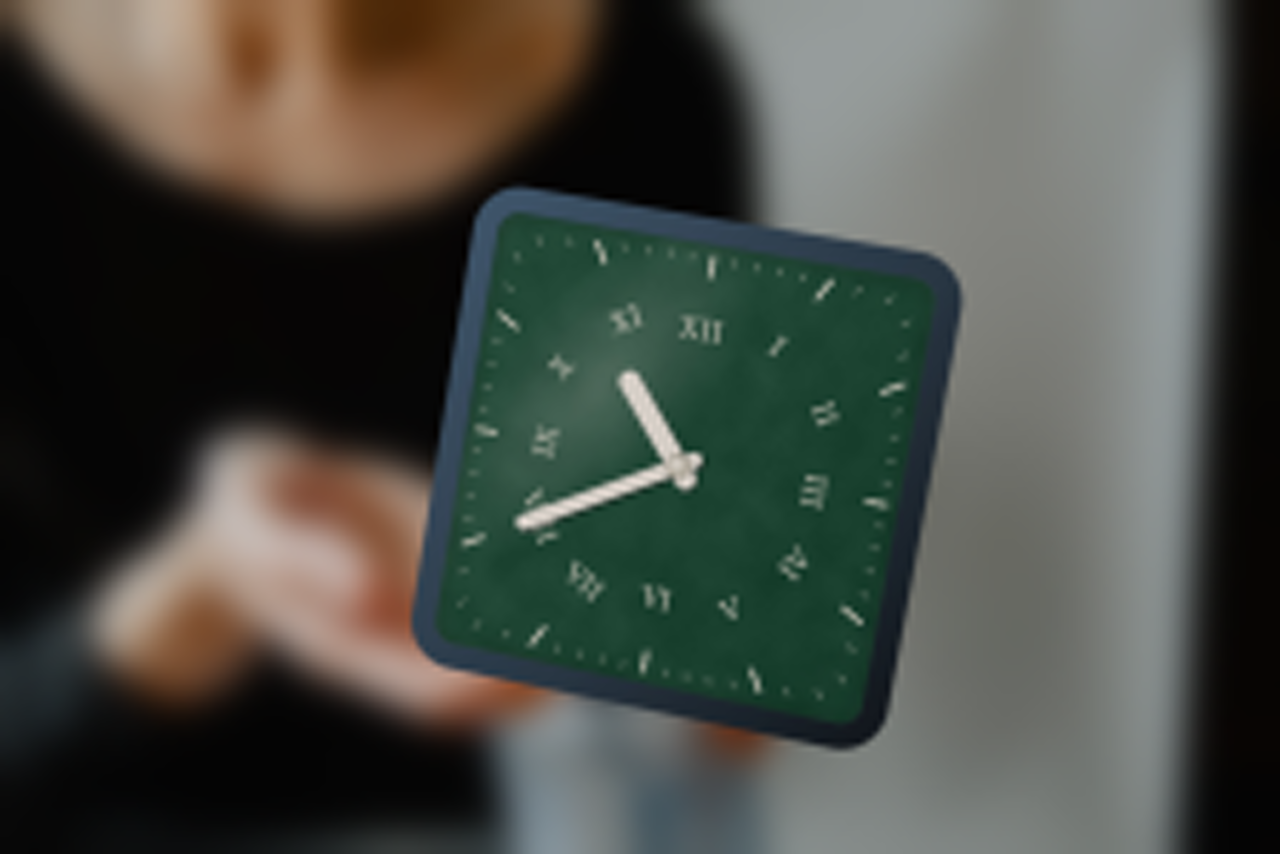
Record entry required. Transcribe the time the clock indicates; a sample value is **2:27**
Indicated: **10:40**
